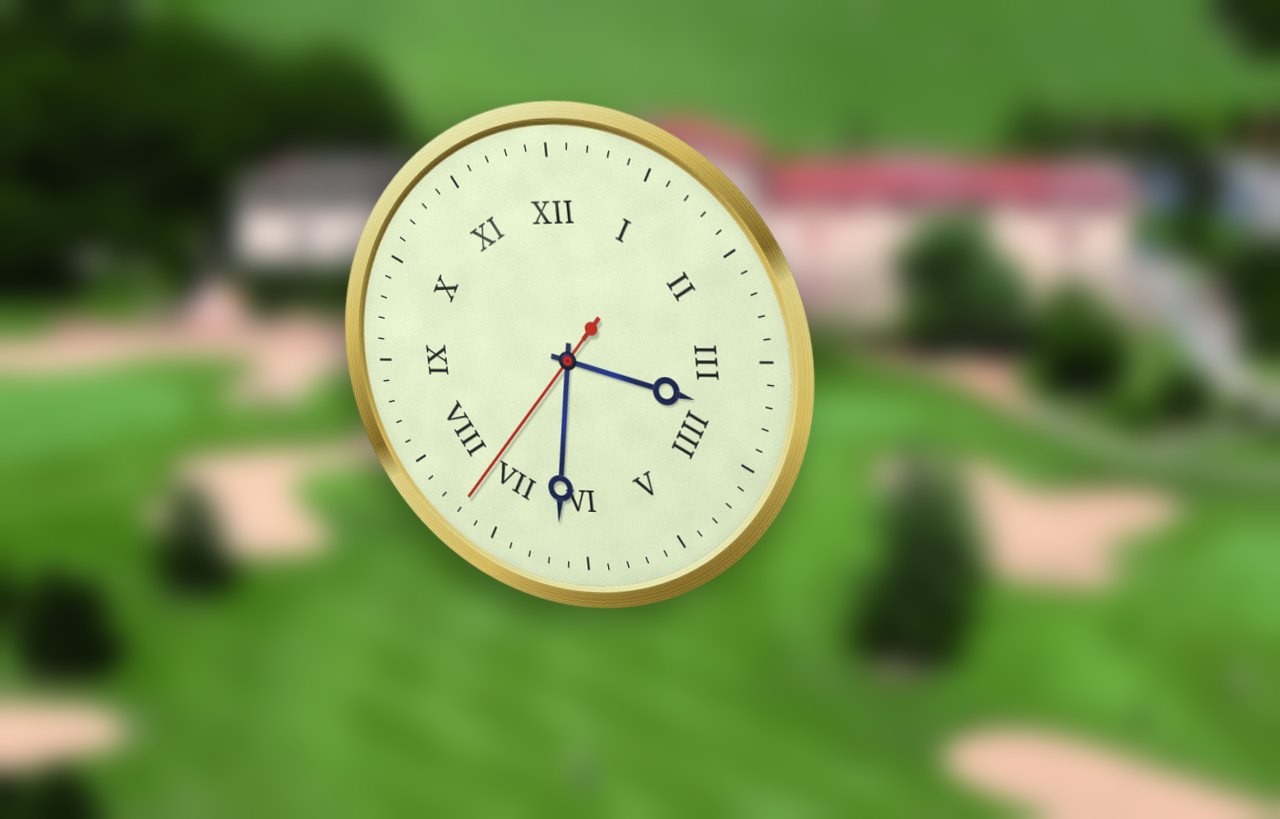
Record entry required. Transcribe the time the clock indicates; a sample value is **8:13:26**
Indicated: **3:31:37**
